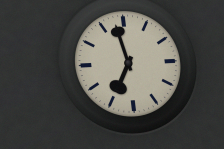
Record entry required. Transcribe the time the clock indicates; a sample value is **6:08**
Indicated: **6:58**
